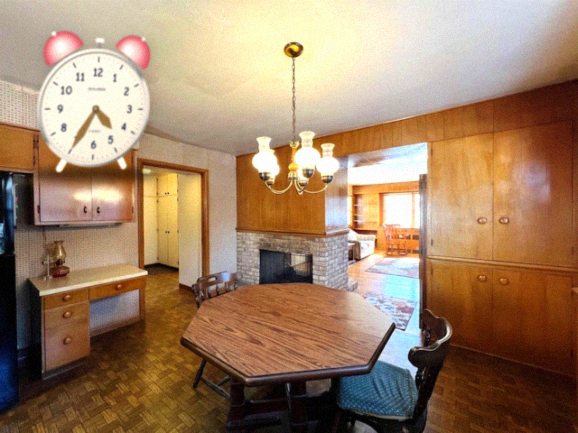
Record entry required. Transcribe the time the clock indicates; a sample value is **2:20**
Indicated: **4:35**
